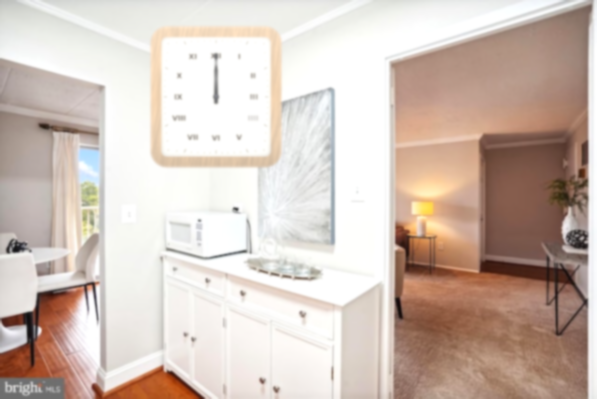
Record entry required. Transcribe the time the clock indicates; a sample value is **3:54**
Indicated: **12:00**
